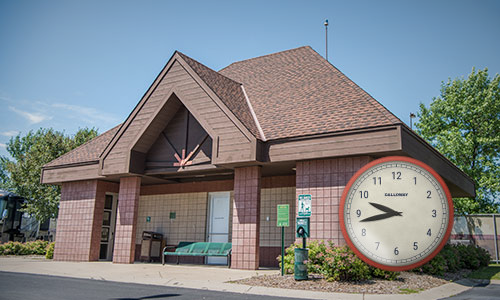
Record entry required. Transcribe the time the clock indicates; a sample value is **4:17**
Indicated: **9:43**
